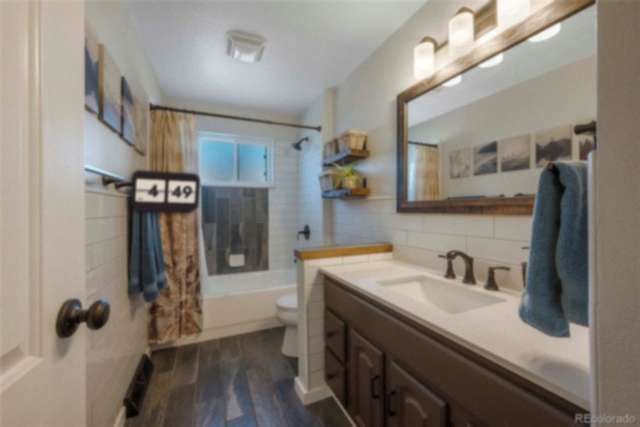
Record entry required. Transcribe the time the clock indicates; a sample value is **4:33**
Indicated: **4:49**
